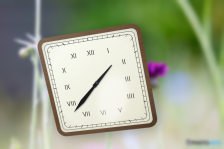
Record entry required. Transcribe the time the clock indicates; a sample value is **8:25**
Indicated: **1:38**
